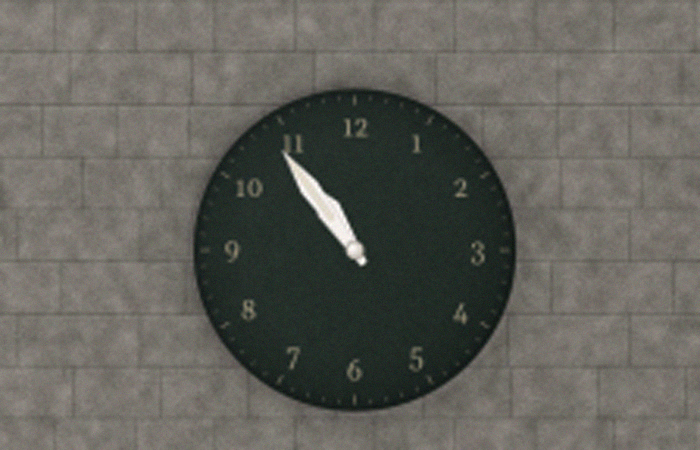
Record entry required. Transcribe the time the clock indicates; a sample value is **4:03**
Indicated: **10:54**
